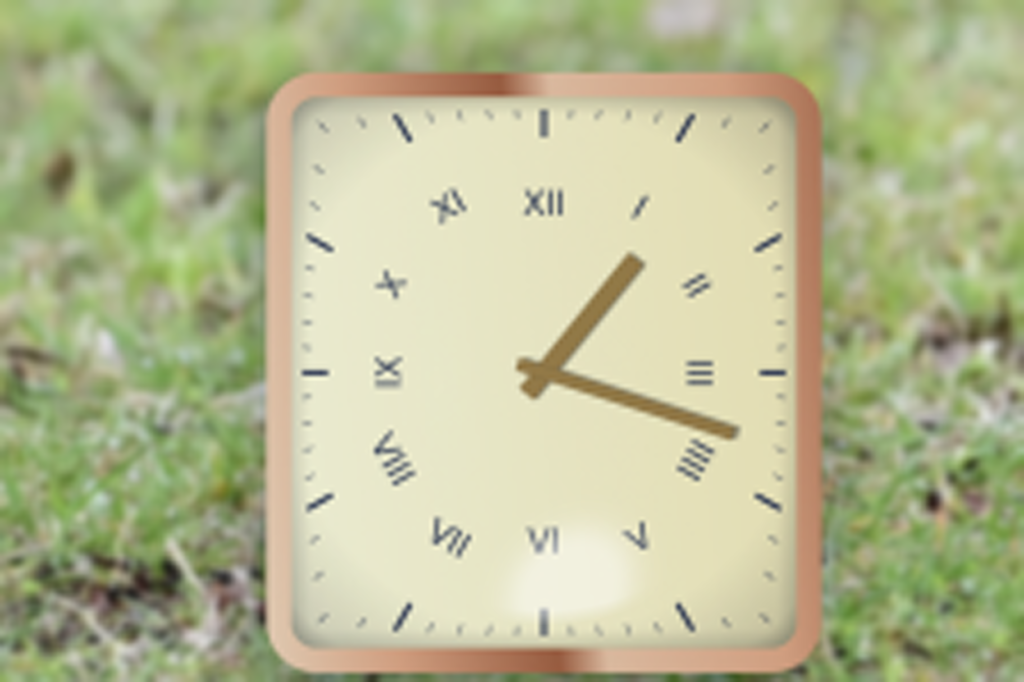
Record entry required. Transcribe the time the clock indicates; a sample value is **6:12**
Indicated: **1:18**
